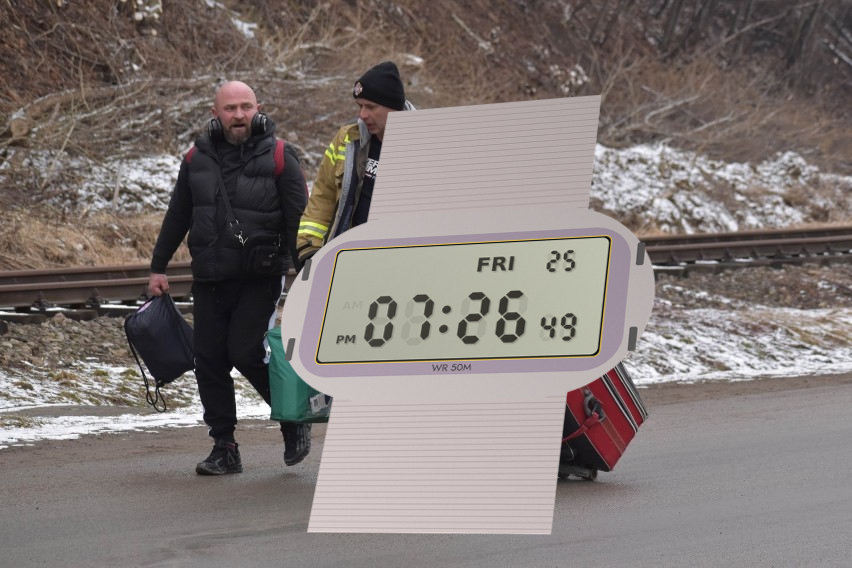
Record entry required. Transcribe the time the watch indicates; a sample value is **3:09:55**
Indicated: **7:26:49**
